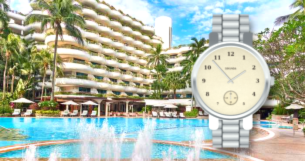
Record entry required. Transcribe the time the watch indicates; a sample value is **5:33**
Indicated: **1:53**
